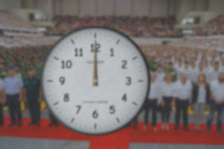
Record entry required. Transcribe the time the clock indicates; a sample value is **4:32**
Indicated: **12:00**
